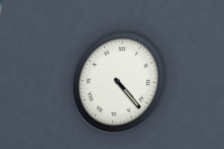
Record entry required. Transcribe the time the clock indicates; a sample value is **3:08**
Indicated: **4:22**
